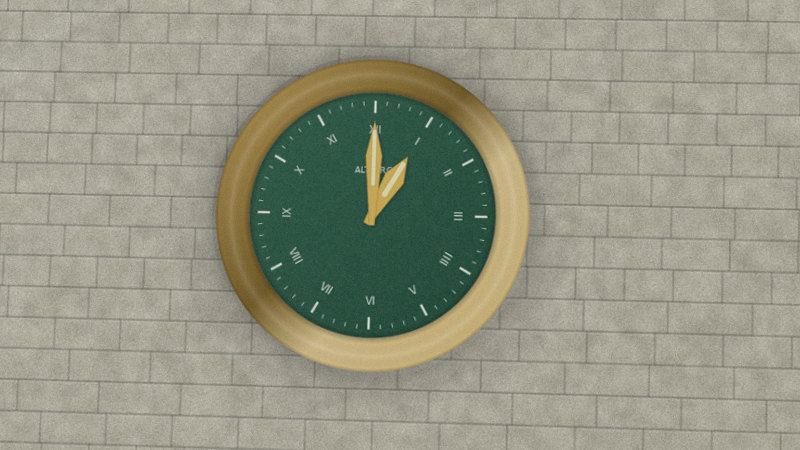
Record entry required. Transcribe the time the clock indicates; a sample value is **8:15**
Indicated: **1:00**
